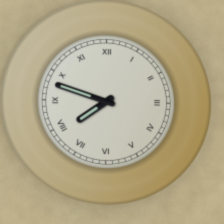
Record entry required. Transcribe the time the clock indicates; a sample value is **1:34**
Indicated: **7:48**
